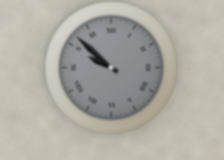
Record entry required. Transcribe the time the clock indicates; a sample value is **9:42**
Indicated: **9:52**
